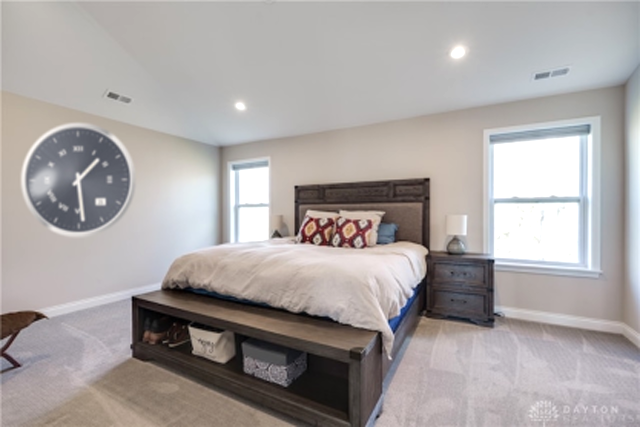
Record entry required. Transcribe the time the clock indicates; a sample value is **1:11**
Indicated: **1:29**
